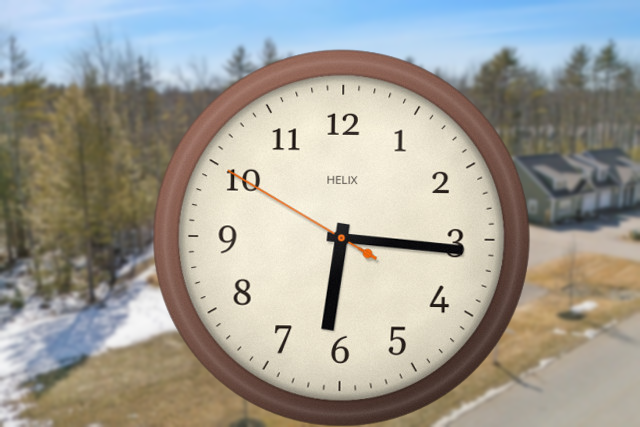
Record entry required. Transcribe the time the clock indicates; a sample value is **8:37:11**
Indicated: **6:15:50**
